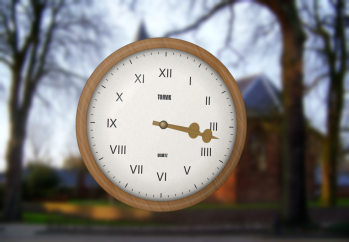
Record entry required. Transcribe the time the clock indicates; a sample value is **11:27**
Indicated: **3:17**
